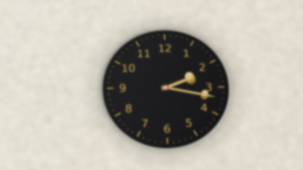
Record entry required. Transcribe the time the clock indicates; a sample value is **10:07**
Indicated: **2:17**
